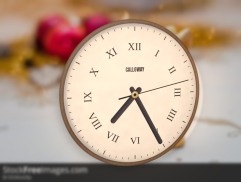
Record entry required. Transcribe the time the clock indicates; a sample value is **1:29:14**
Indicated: **7:25:13**
